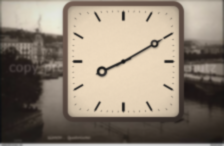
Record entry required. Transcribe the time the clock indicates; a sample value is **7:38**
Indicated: **8:10**
